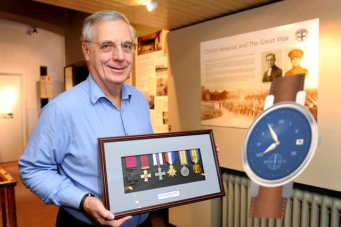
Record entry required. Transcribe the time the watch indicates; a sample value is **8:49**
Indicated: **7:54**
